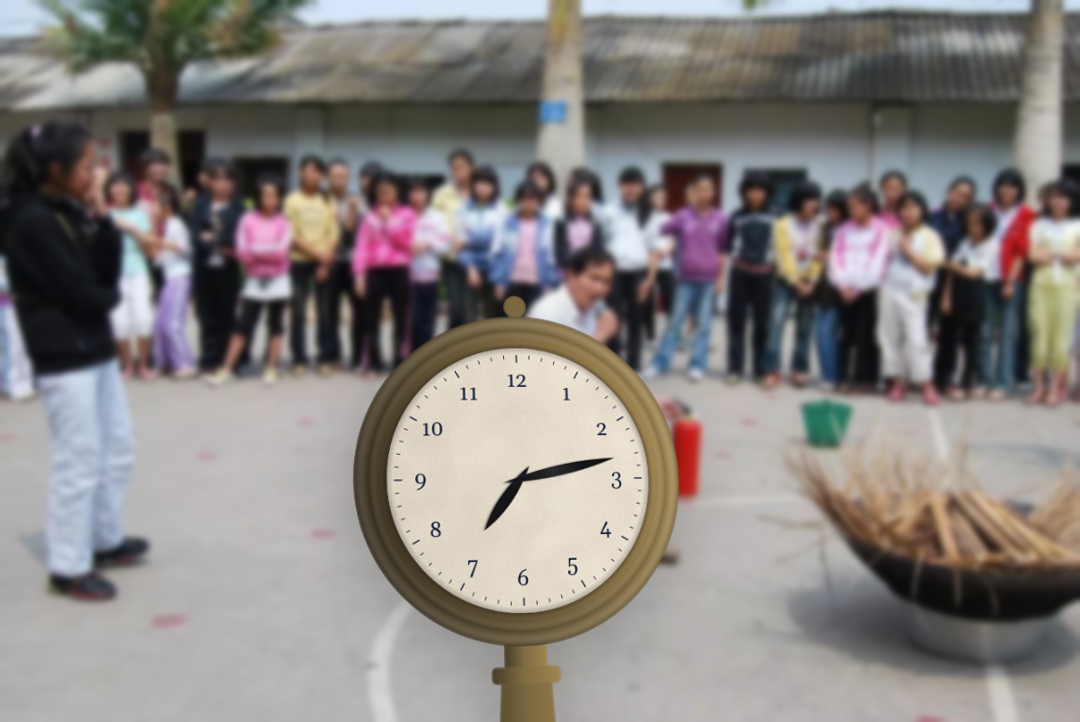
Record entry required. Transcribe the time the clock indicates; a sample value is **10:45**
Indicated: **7:13**
